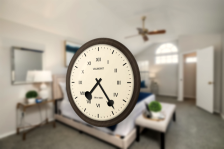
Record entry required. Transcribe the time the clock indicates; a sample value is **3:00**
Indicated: **7:24**
